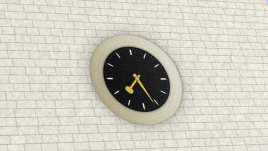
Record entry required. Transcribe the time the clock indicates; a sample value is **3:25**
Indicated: **7:26**
